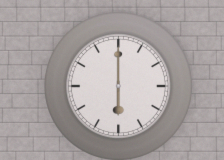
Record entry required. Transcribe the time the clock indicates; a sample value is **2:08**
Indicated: **6:00**
